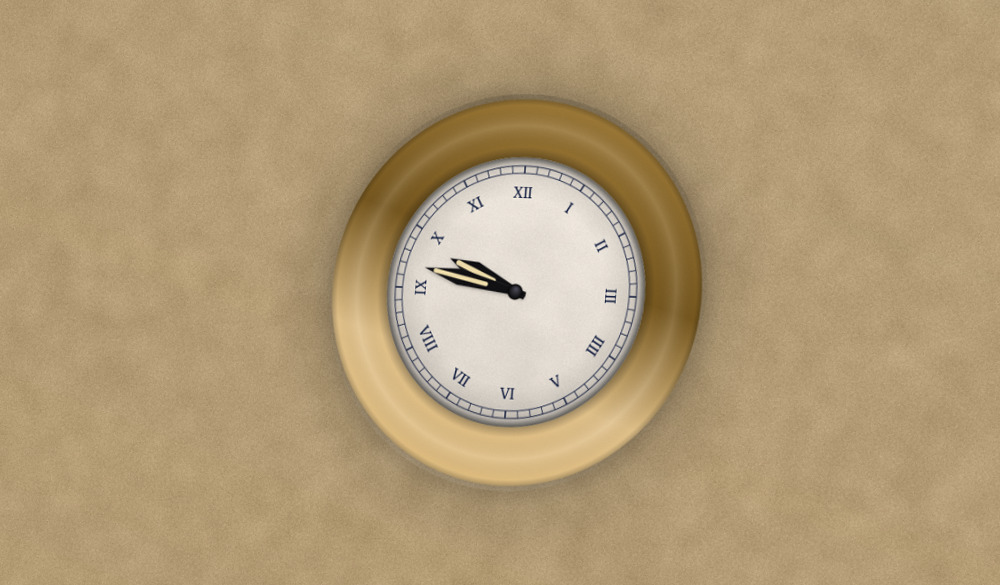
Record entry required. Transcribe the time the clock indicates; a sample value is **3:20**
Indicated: **9:47**
